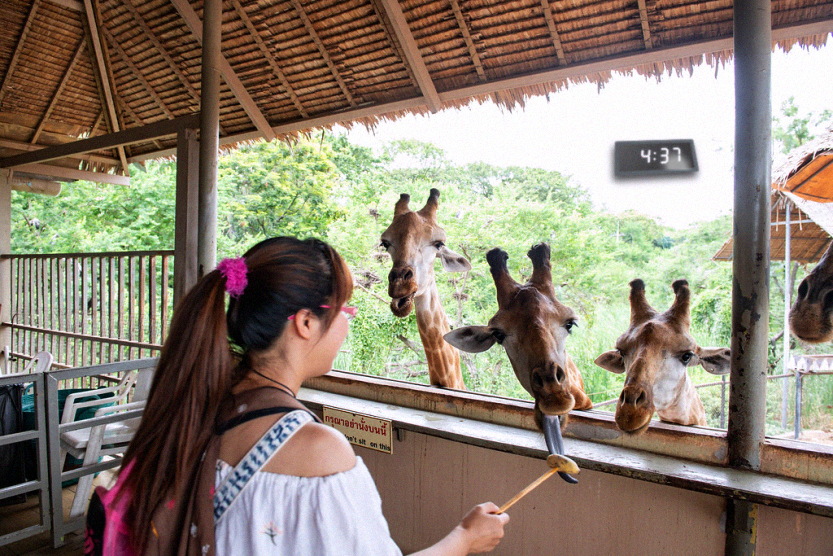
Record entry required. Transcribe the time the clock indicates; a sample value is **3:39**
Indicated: **4:37**
